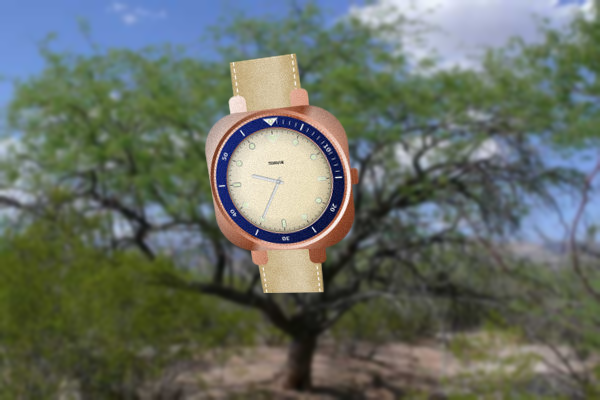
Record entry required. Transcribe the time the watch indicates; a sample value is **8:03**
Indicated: **9:35**
